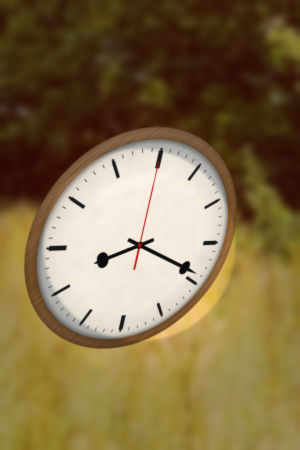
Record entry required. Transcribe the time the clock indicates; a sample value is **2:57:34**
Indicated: **8:19:00**
